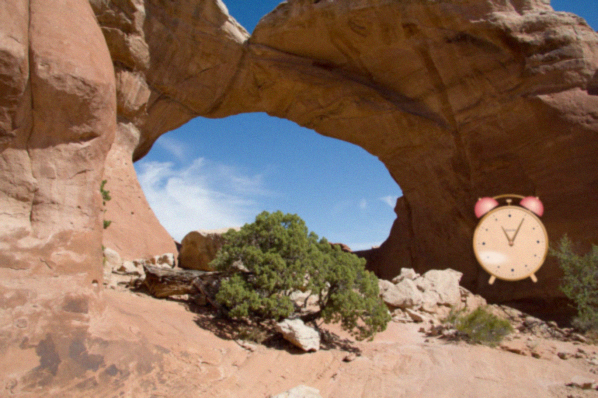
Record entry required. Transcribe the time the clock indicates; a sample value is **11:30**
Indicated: **11:05**
